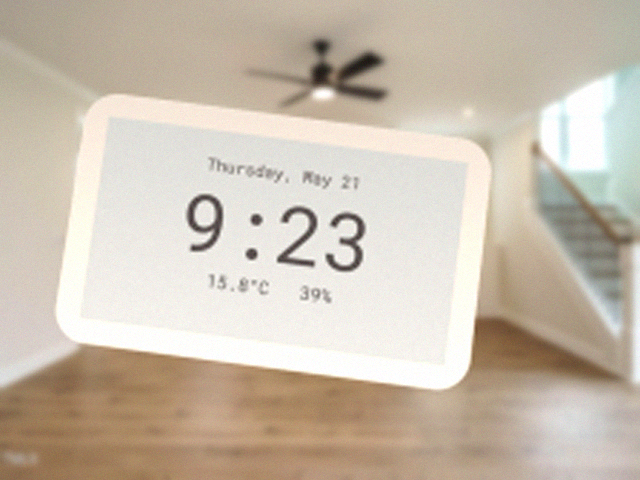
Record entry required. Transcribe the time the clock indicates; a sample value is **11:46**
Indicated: **9:23**
